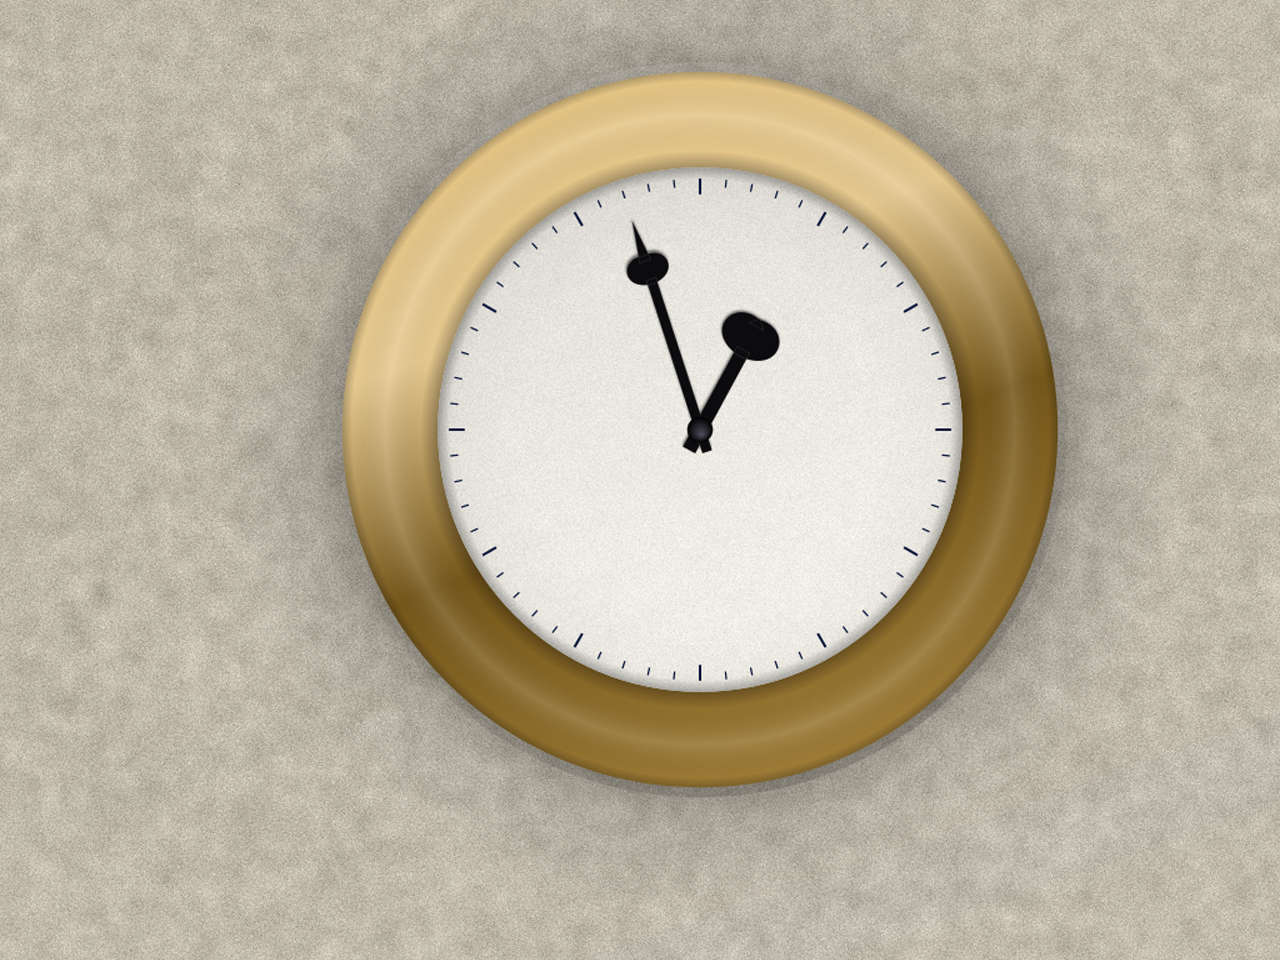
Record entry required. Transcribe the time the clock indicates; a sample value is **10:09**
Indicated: **12:57**
